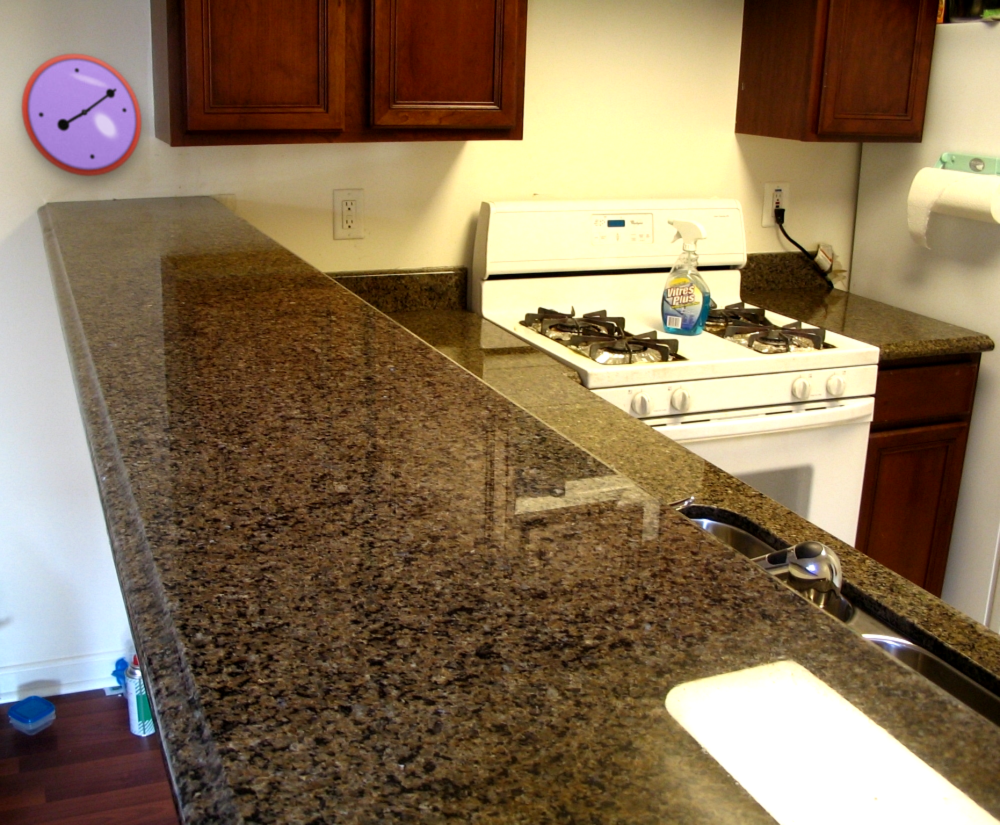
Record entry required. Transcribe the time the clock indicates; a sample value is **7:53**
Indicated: **8:10**
